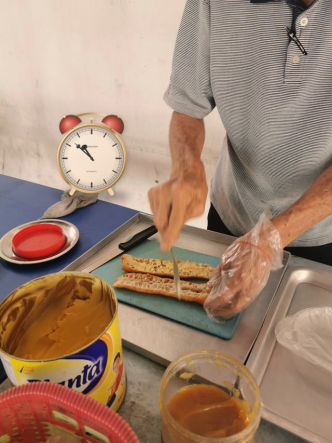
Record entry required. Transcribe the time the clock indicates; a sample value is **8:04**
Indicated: **10:52**
